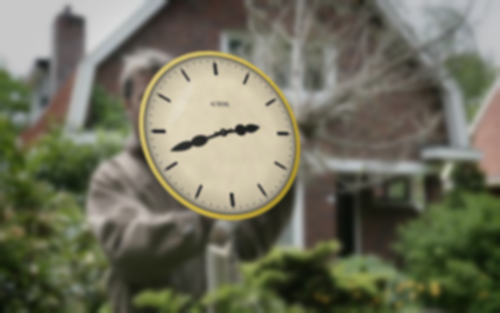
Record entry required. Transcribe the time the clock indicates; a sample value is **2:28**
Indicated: **2:42**
